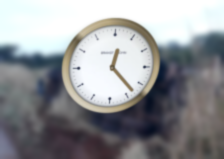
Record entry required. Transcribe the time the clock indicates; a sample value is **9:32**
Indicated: **12:23**
